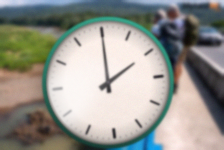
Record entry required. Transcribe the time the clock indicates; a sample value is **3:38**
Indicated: **2:00**
